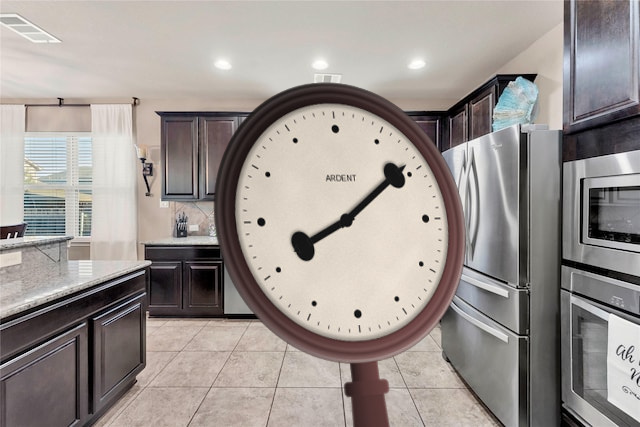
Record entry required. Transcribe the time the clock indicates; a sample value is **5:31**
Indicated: **8:09**
